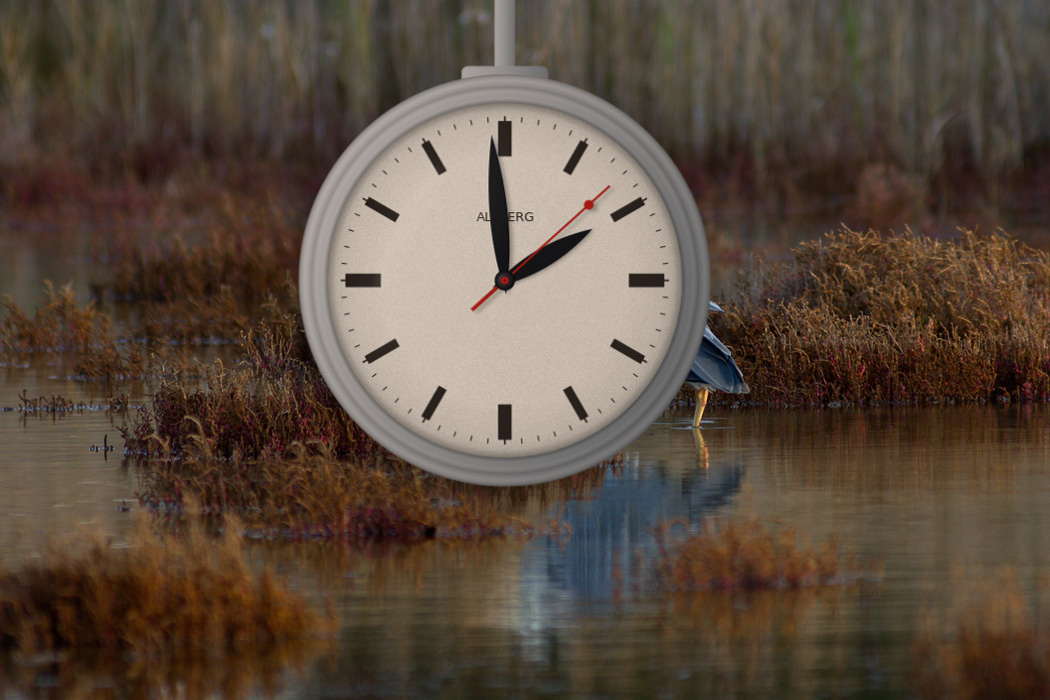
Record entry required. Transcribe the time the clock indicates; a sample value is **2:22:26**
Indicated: **1:59:08**
